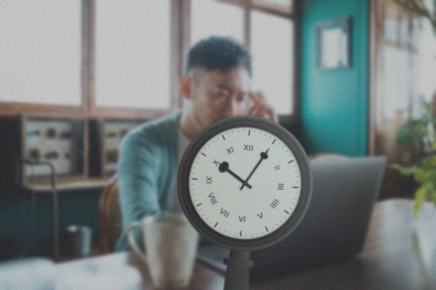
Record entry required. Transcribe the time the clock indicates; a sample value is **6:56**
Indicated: **10:05**
